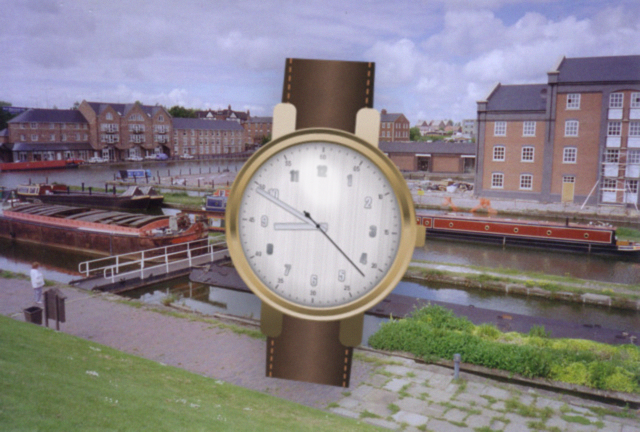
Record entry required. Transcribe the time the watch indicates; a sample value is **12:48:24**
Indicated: **8:49:22**
